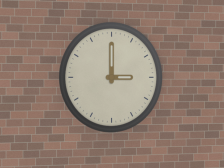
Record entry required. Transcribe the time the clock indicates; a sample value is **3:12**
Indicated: **3:00**
